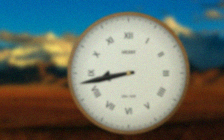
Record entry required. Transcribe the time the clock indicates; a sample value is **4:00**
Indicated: **8:43**
